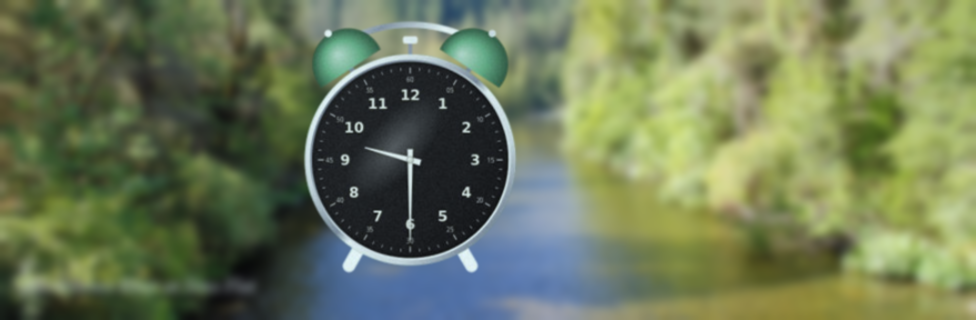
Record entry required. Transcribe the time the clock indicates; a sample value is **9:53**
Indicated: **9:30**
